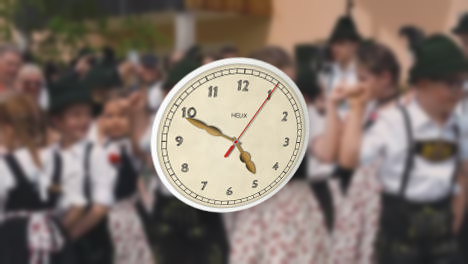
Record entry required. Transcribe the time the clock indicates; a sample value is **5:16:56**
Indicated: **4:49:05**
